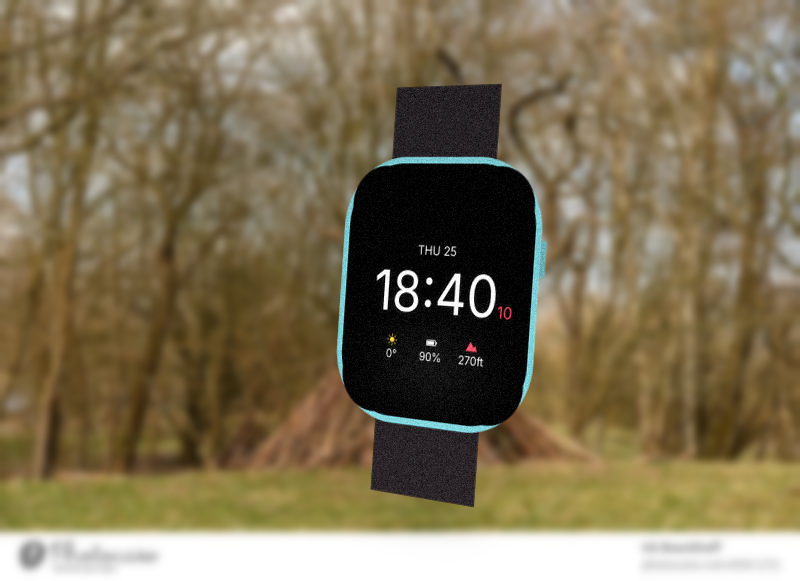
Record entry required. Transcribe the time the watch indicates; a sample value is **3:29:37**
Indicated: **18:40:10**
